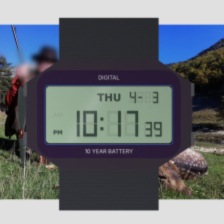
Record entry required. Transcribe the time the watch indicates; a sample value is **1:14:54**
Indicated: **10:17:39**
